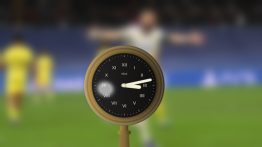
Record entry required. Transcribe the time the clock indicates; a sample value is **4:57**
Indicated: **3:13**
